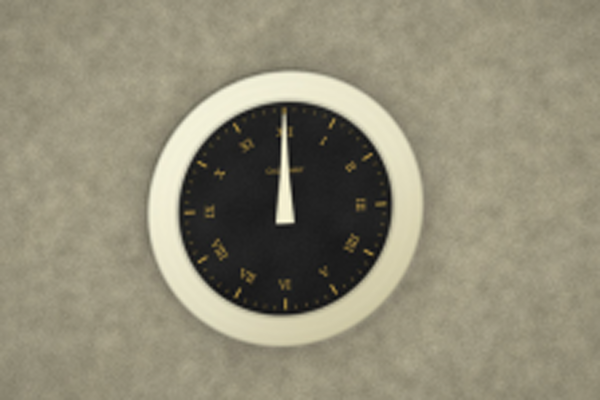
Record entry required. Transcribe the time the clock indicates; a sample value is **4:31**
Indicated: **12:00**
